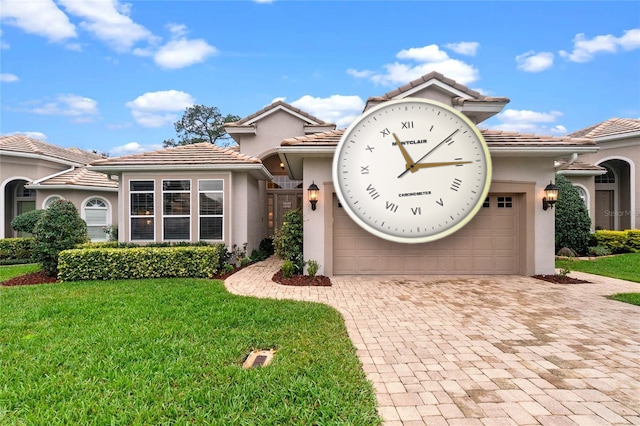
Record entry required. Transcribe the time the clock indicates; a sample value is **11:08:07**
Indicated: **11:15:09**
